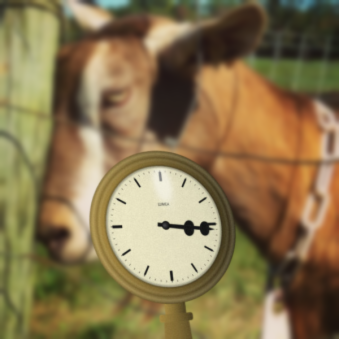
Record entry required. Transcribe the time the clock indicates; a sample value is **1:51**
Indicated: **3:16**
